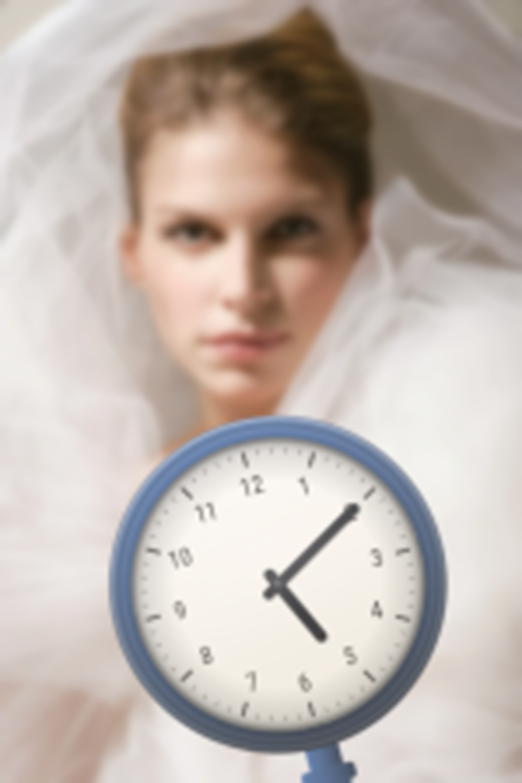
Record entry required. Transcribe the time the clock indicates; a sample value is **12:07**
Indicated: **5:10**
